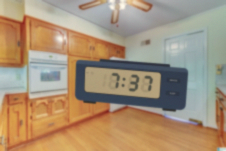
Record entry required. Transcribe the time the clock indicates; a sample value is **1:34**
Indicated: **7:37**
